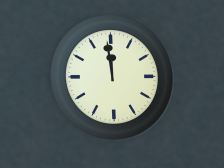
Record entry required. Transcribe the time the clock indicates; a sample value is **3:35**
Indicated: **11:59**
